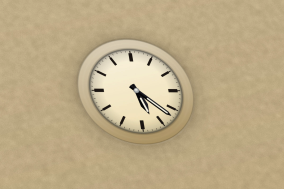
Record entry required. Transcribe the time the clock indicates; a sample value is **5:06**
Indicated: **5:22**
